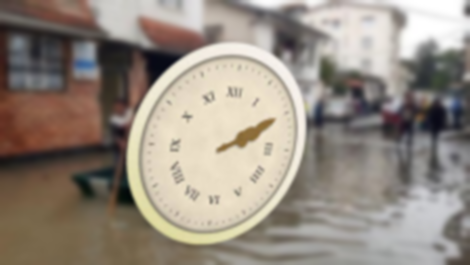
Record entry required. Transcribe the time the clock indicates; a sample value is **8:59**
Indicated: **2:10**
